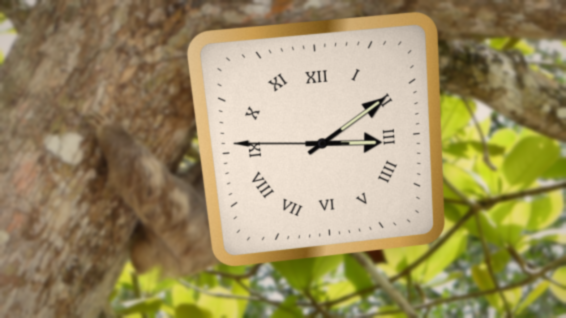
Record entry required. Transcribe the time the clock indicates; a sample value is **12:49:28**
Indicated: **3:09:46**
